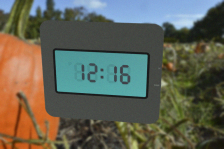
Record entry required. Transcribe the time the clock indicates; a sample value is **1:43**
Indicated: **12:16**
